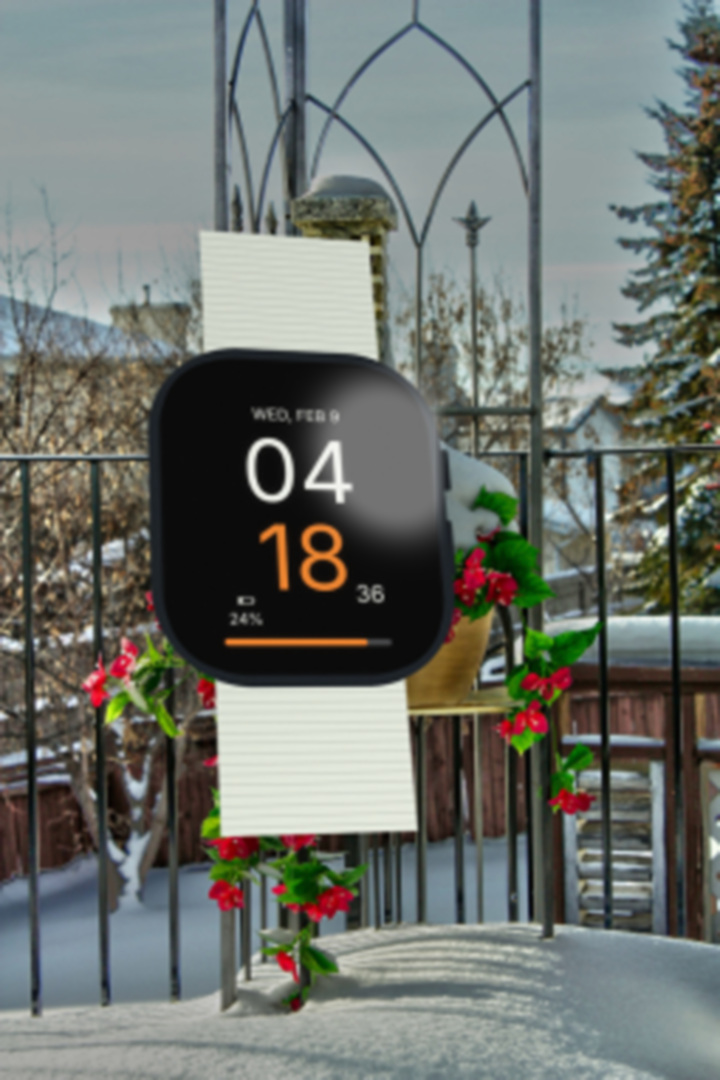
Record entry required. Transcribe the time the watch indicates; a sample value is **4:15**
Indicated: **4:18**
